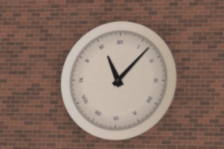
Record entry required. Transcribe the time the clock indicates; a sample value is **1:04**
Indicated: **11:07**
